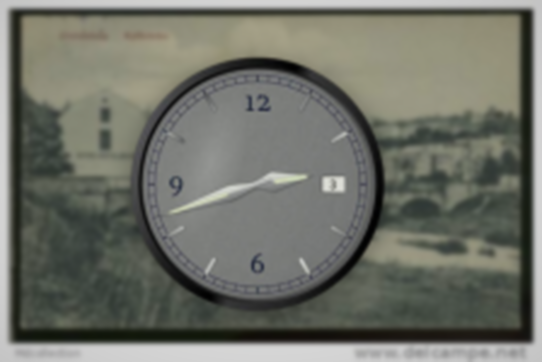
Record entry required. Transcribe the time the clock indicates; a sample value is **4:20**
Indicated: **2:42**
